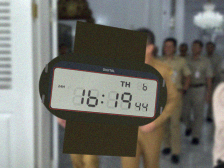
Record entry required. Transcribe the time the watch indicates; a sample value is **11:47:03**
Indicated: **16:19:44**
